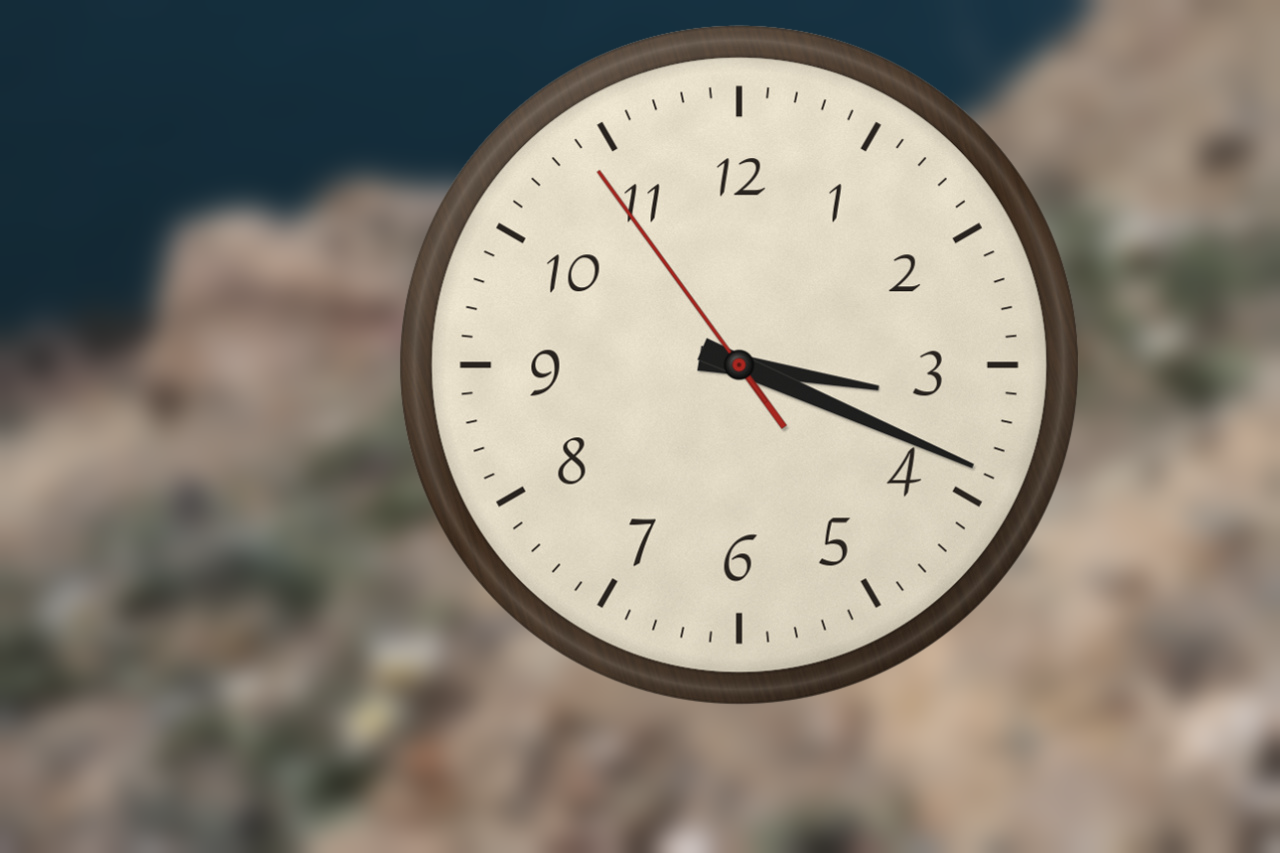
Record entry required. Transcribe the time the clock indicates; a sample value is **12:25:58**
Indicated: **3:18:54**
